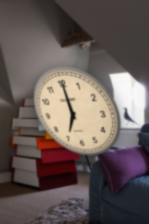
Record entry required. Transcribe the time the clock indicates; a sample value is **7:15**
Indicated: **7:00**
